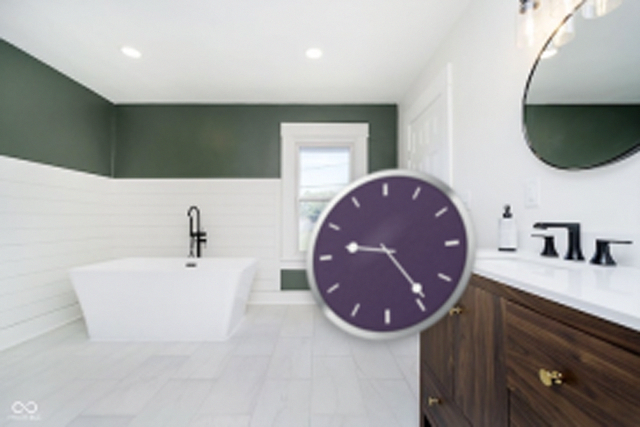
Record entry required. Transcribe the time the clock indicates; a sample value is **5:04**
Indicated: **9:24**
